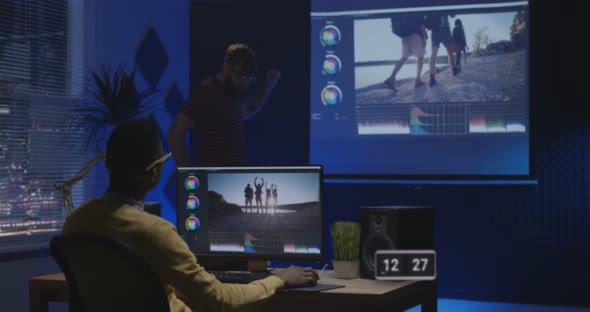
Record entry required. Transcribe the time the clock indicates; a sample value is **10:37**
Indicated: **12:27**
